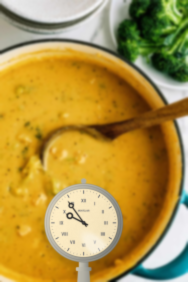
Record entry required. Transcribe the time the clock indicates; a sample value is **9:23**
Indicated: **9:54**
